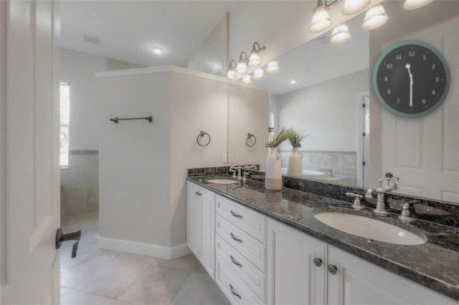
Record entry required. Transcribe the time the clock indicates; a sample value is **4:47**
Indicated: **11:30**
